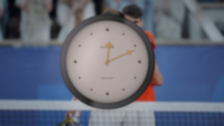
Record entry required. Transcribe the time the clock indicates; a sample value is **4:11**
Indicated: **12:11**
